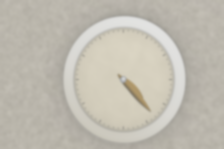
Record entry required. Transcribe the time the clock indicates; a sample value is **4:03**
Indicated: **4:23**
